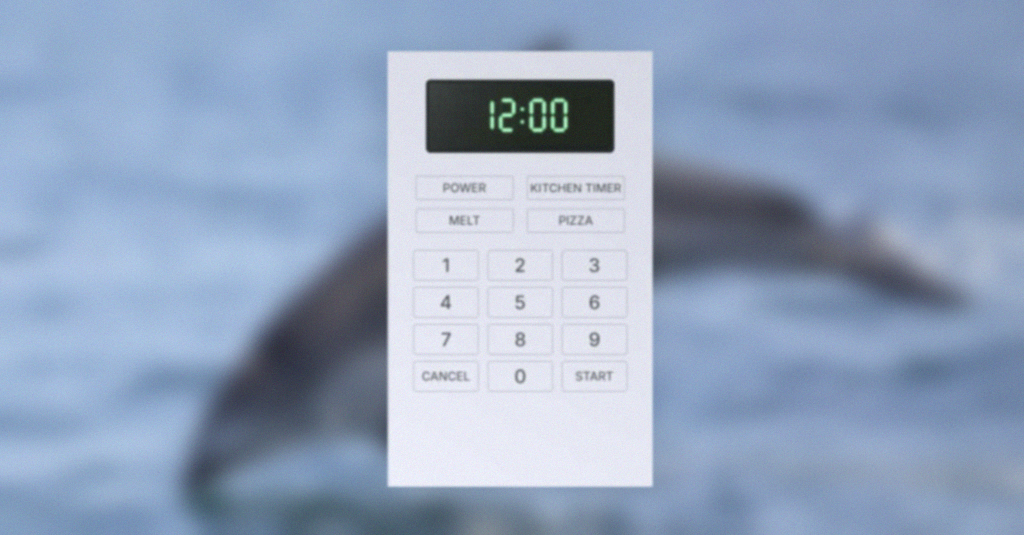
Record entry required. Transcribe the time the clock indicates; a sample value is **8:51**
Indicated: **12:00**
